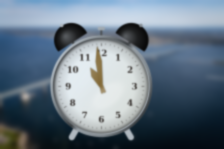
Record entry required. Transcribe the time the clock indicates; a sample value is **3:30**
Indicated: **10:59**
